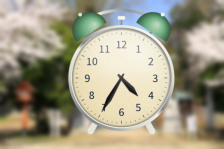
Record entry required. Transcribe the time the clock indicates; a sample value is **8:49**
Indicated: **4:35**
